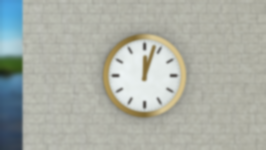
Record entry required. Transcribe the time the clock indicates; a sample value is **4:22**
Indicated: **12:03**
